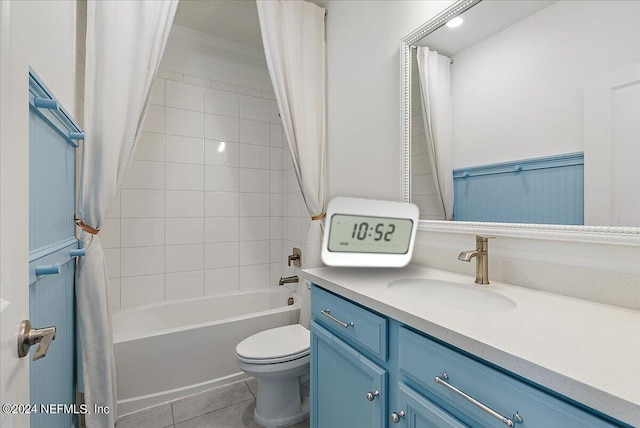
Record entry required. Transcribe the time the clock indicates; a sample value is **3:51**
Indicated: **10:52**
